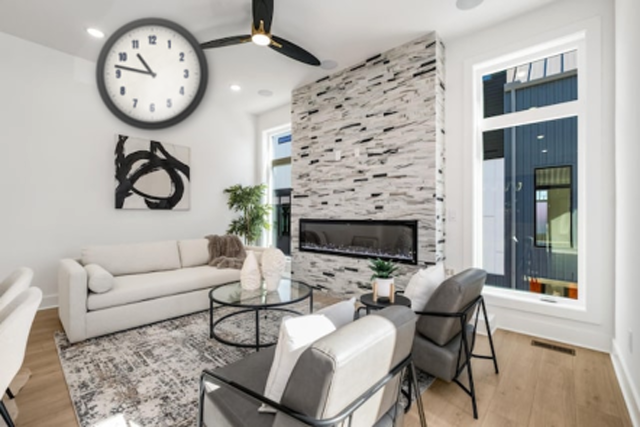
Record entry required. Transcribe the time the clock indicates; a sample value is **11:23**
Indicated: **10:47**
